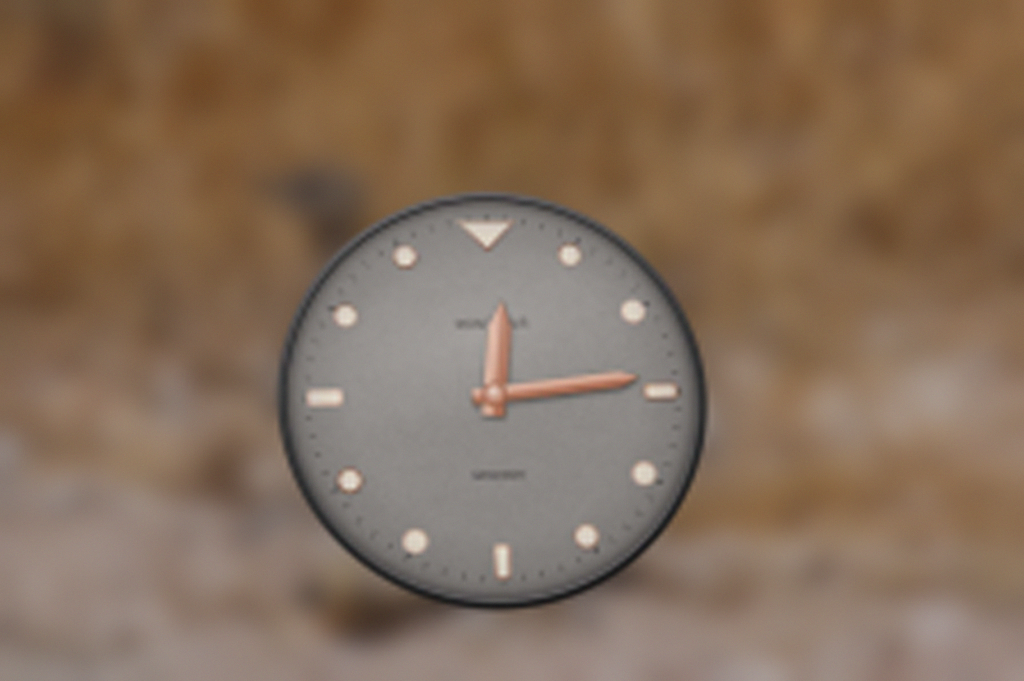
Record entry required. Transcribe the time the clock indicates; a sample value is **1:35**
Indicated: **12:14**
